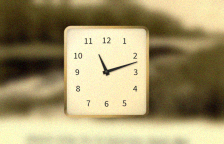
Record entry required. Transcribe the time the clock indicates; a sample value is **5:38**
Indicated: **11:12**
